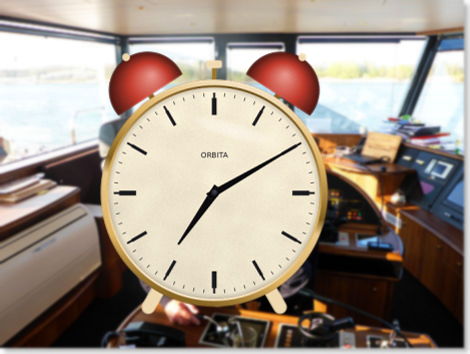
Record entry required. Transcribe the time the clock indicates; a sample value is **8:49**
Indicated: **7:10**
